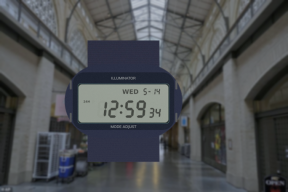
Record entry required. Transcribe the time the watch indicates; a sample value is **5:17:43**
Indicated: **12:59:34**
